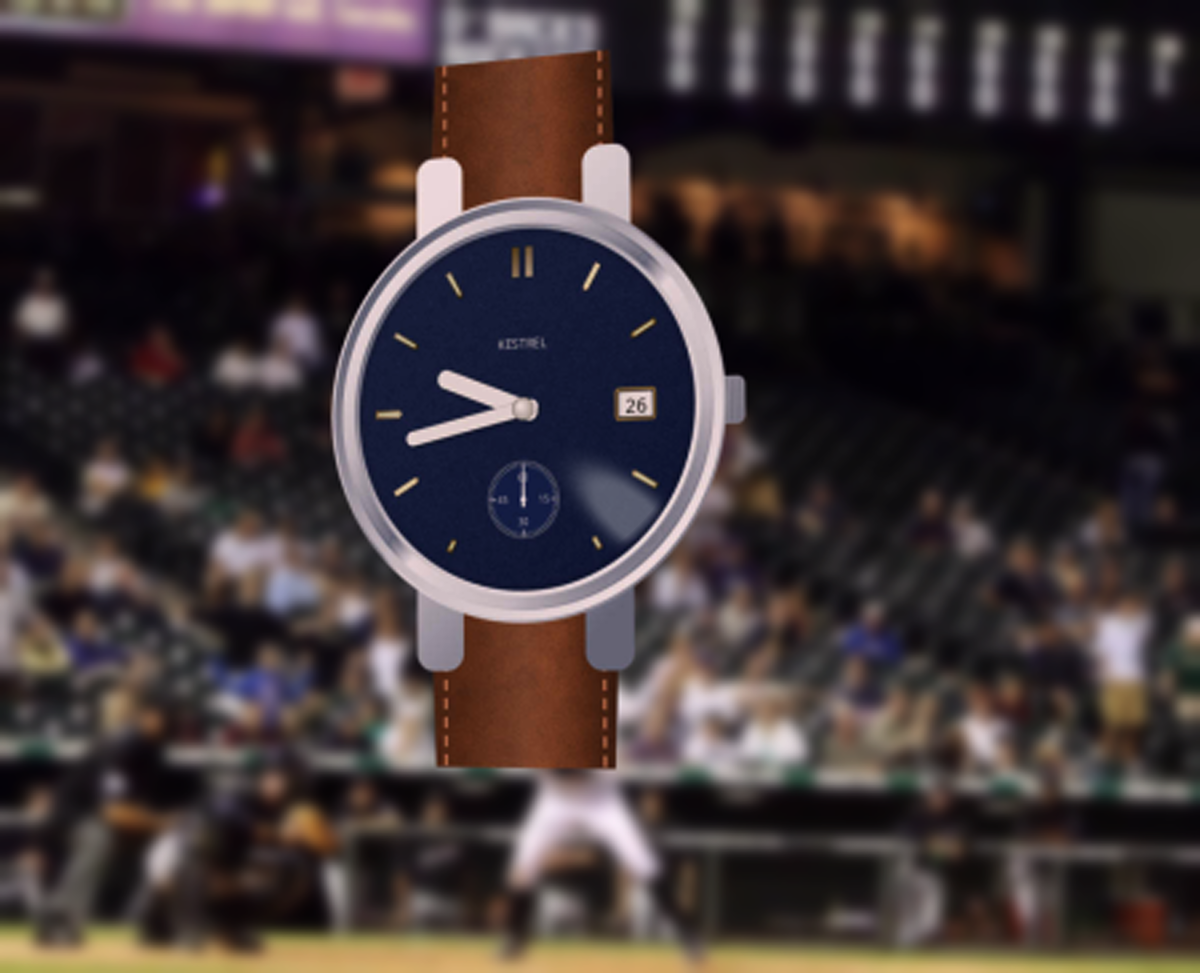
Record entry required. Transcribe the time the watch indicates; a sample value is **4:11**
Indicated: **9:43**
